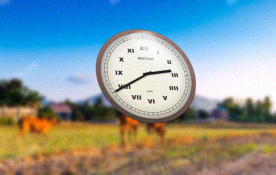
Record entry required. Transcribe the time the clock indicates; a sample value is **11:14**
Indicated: **2:40**
